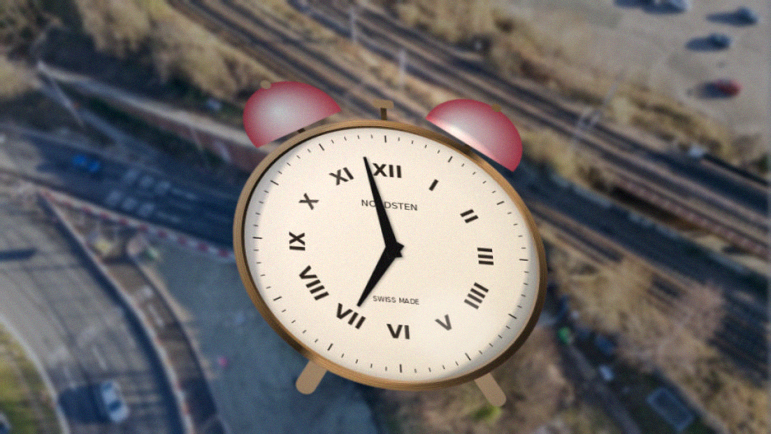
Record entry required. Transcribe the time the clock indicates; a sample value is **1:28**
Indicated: **6:58**
